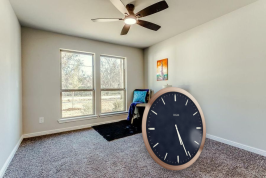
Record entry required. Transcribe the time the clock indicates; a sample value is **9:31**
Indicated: **5:26**
